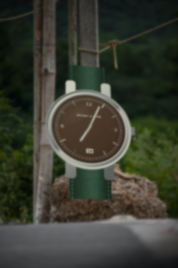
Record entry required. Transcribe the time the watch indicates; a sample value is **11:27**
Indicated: **7:04**
